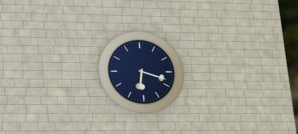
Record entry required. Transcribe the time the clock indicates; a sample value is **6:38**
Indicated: **6:18**
